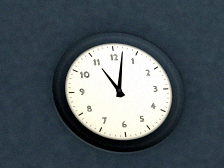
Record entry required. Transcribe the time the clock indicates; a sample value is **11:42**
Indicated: **11:02**
